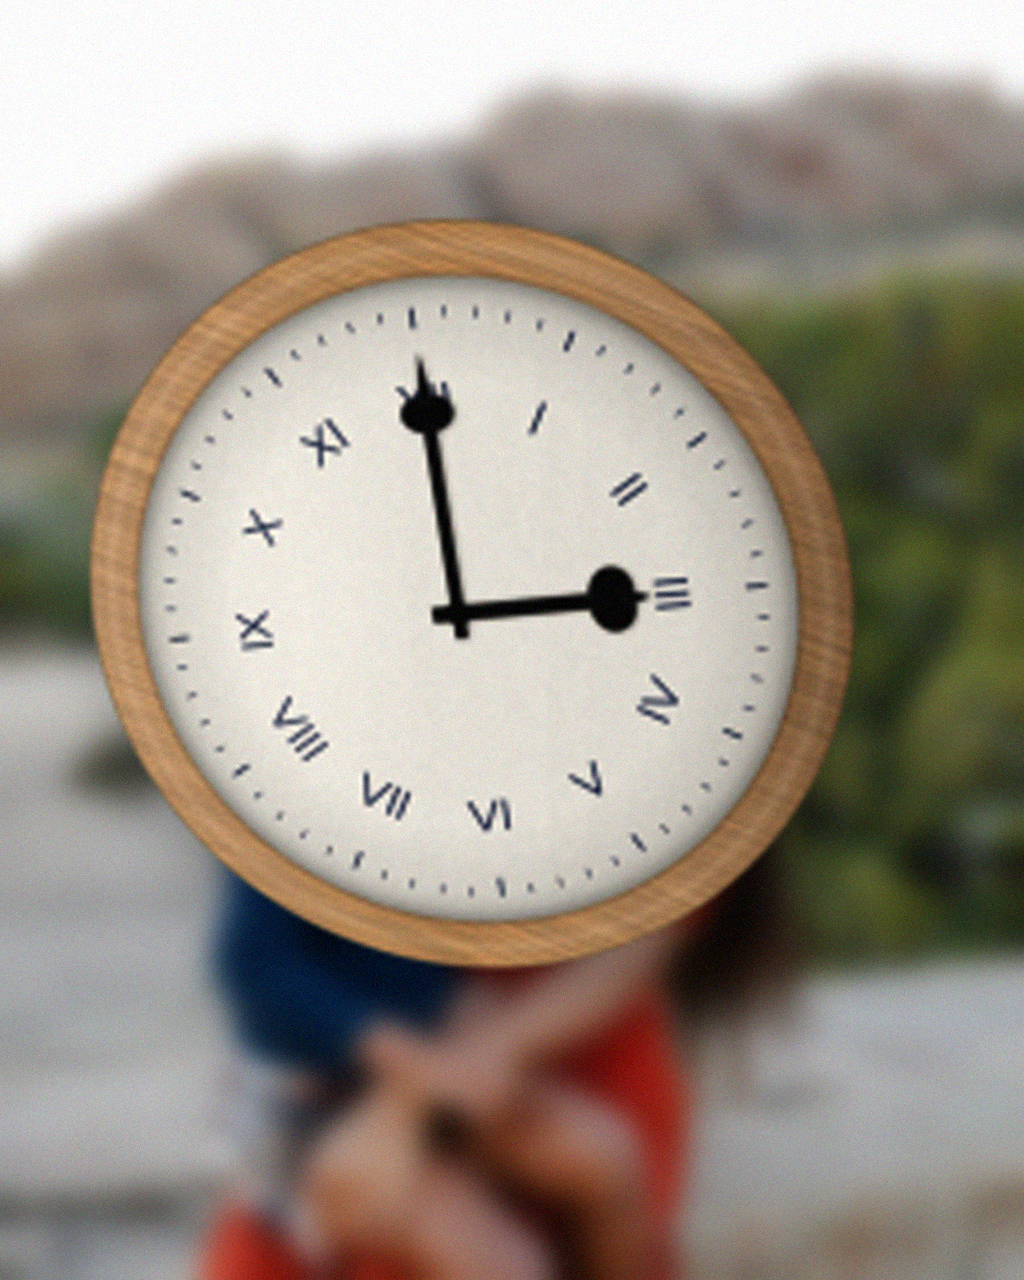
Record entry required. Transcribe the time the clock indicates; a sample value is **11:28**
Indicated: **3:00**
